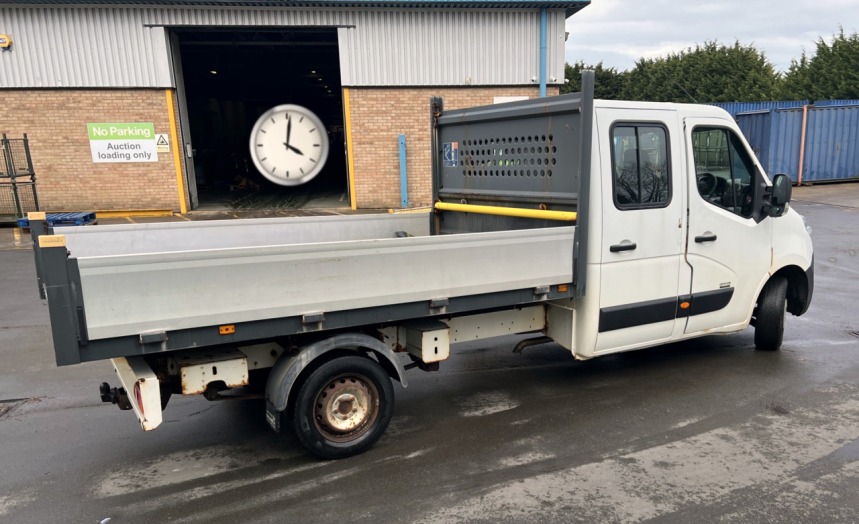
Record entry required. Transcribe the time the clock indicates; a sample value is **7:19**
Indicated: **4:01**
